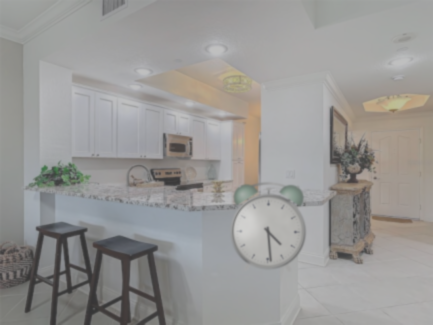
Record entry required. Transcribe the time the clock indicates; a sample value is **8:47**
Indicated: **4:29**
